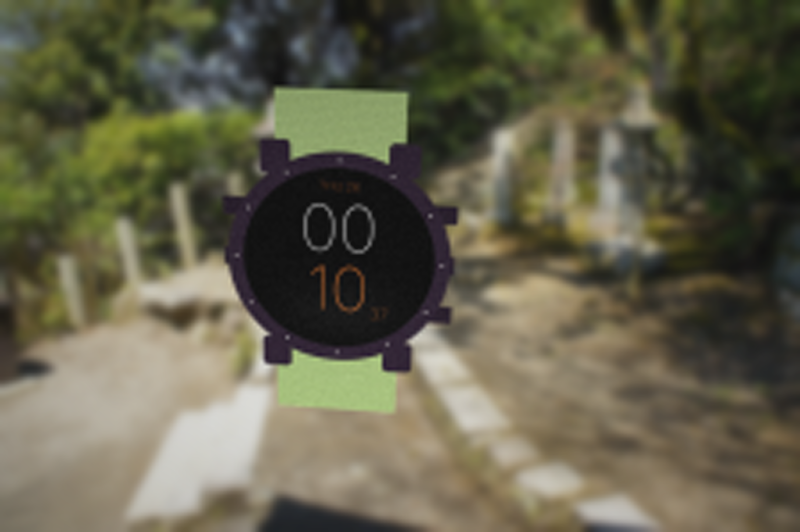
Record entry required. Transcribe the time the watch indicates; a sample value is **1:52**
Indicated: **0:10**
